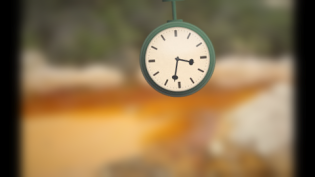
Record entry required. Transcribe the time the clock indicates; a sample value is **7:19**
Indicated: **3:32**
